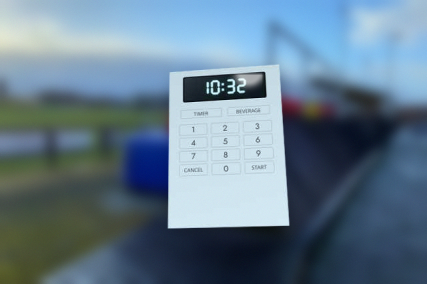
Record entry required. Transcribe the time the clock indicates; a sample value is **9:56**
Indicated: **10:32**
